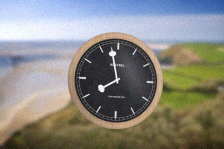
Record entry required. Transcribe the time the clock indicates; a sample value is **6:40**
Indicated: **7:58**
